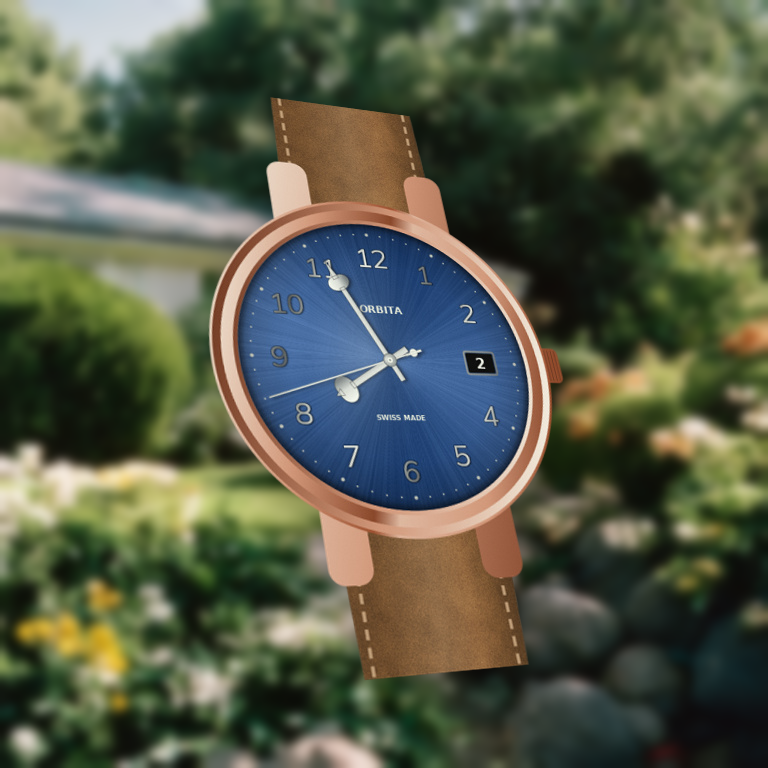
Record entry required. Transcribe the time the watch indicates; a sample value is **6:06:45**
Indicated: **7:55:42**
